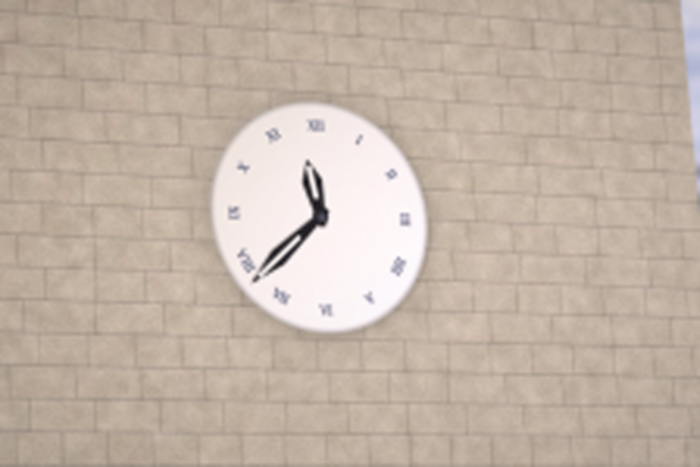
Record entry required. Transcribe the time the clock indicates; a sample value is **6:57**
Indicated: **11:38**
